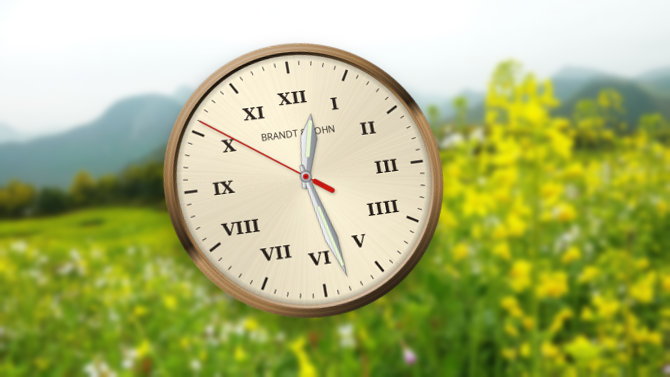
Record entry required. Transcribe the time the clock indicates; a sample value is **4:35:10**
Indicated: **12:27:51**
